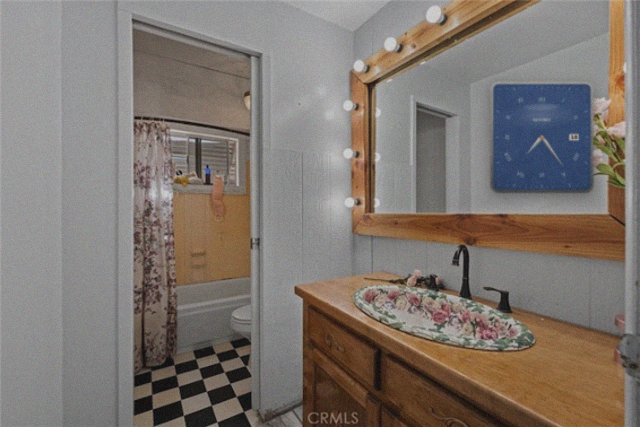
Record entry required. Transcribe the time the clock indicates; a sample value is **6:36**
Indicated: **7:24**
